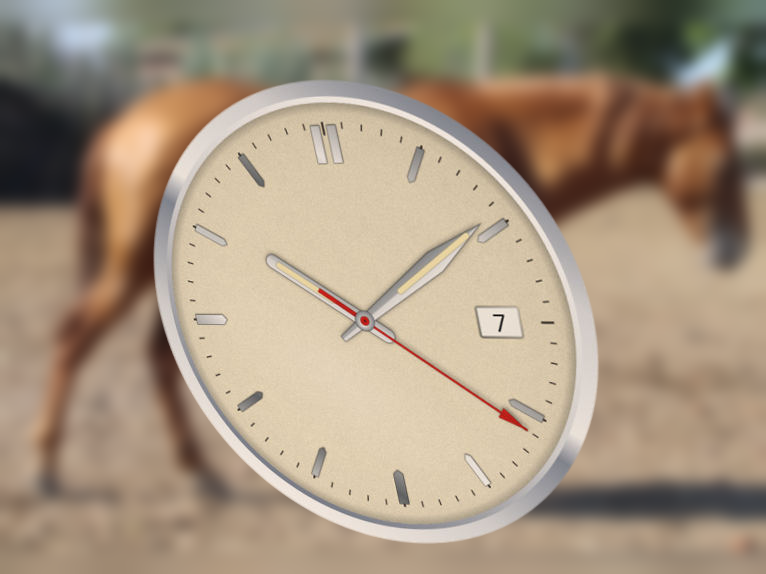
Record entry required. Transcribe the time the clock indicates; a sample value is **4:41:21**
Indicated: **10:09:21**
